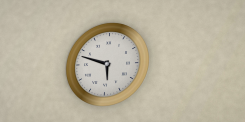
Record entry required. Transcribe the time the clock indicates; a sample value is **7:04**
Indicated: **5:48**
